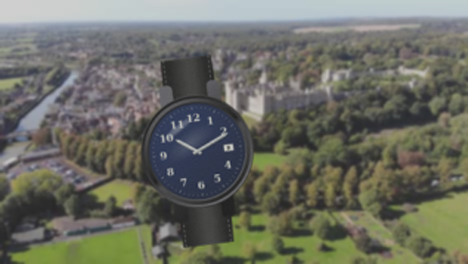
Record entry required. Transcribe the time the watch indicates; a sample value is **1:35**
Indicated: **10:11**
